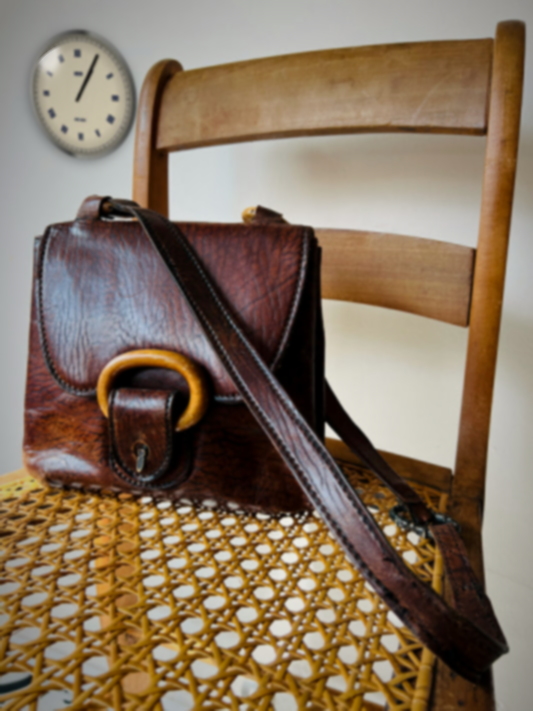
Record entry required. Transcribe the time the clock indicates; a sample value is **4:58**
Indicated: **1:05**
